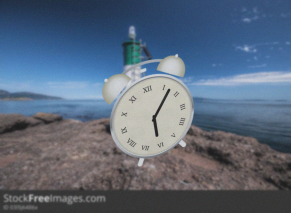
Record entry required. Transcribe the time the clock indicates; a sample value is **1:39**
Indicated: **6:07**
